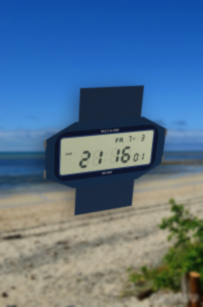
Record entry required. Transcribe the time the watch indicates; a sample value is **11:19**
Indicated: **21:16**
